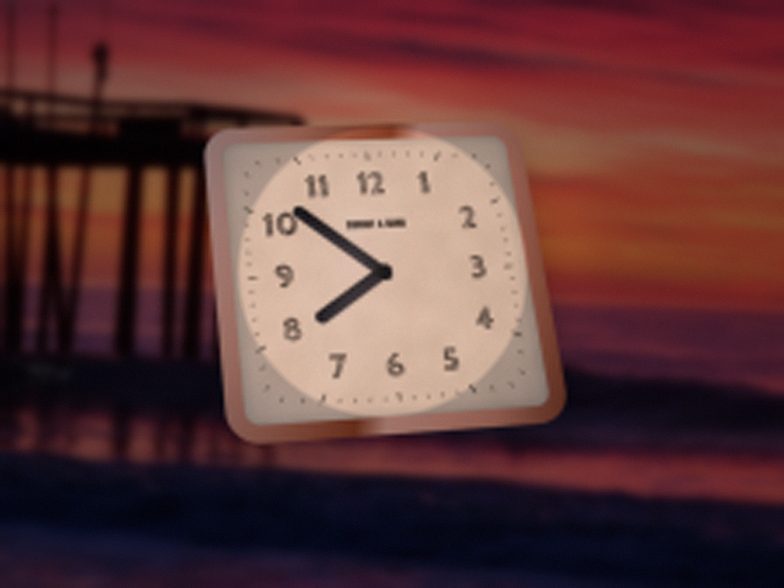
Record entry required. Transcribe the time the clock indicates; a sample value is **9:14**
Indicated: **7:52**
